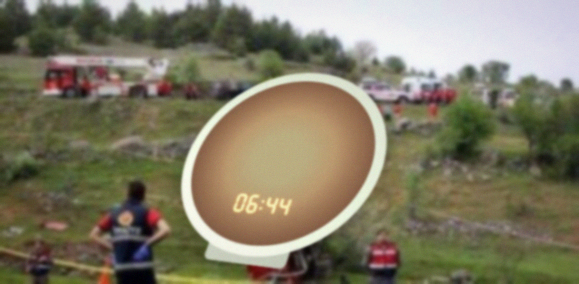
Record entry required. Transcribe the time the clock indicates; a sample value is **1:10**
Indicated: **6:44**
